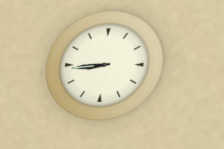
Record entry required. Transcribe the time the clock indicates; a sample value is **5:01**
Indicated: **8:44**
